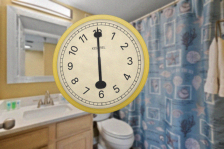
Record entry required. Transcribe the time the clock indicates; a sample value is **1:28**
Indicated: **6:00**
